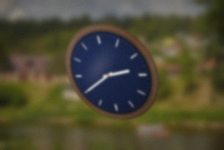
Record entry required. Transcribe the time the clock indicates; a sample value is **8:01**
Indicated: **2:40**
